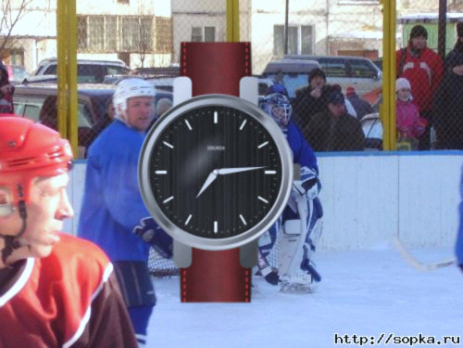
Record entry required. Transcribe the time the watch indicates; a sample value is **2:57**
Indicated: **7:14**
